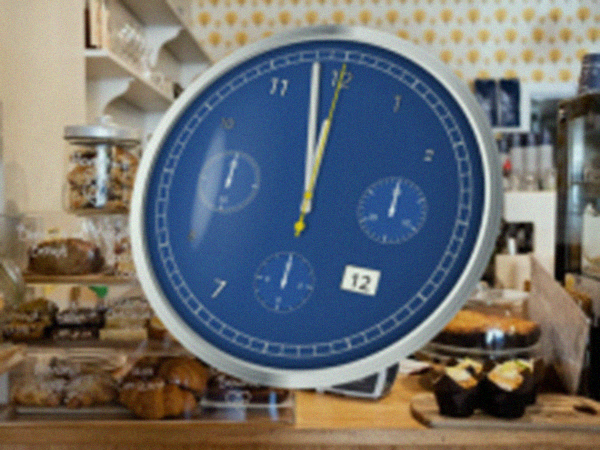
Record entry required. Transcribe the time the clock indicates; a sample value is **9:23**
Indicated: **11:58**
